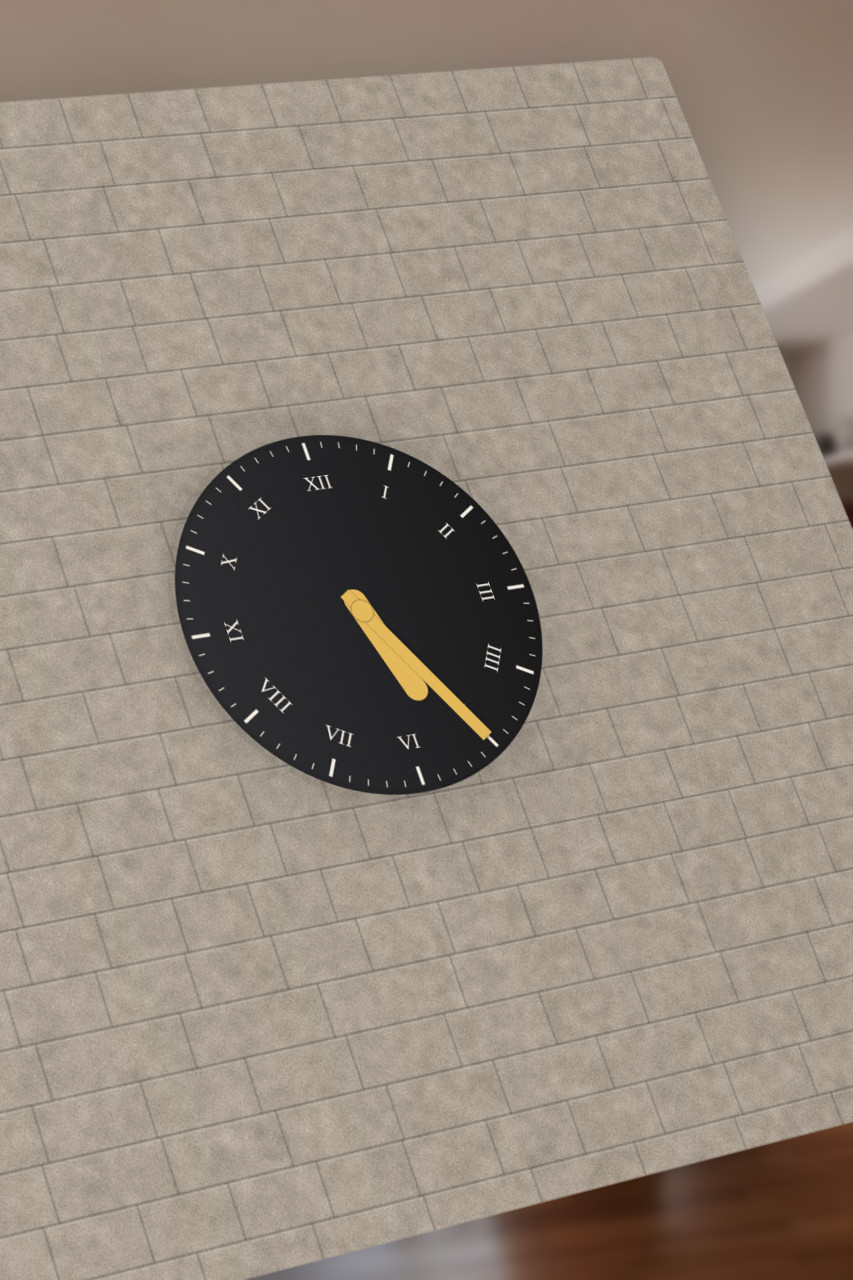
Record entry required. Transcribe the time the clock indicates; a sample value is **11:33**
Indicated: **5:25**
